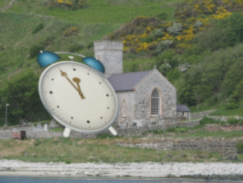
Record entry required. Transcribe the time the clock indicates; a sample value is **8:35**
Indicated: **11:55**
